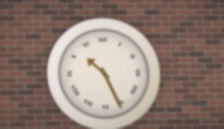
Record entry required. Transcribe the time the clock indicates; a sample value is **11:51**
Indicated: **10:26**
